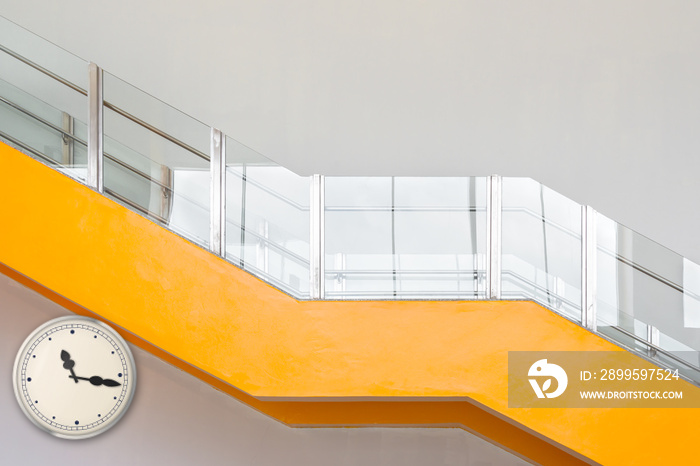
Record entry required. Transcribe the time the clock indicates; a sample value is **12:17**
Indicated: **11:17**
